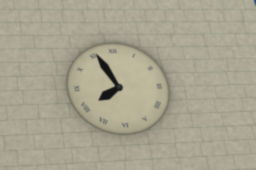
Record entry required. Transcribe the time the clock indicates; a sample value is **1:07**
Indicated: **7:56**
